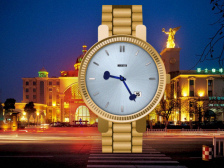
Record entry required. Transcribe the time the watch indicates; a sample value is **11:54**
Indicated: **9:25**
